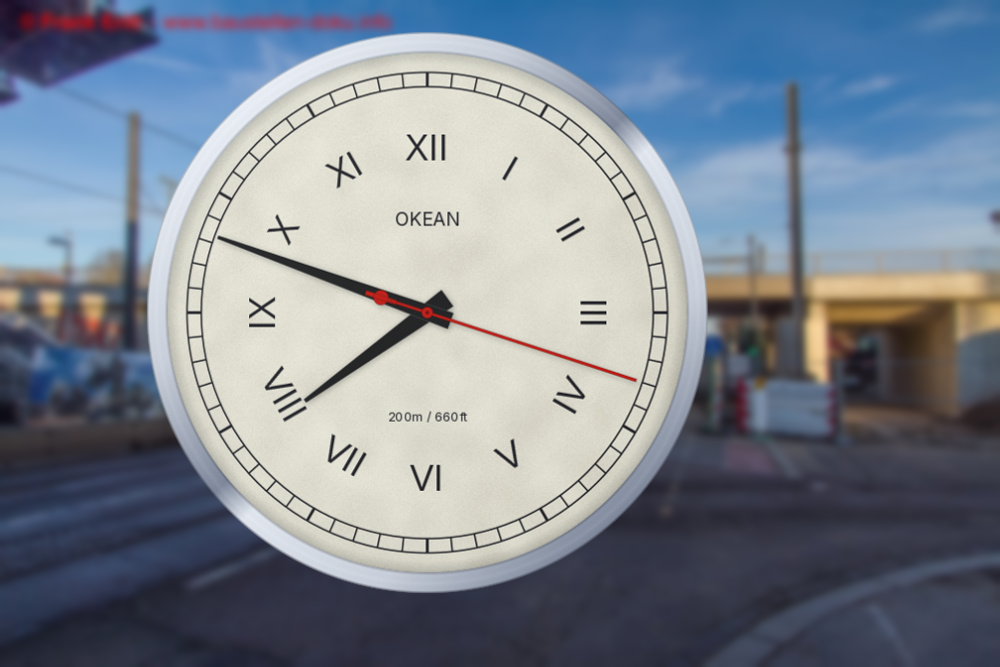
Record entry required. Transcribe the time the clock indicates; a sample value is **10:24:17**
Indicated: **7:48:18**
